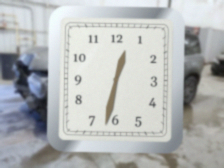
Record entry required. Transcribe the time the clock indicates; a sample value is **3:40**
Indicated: **12:32**
